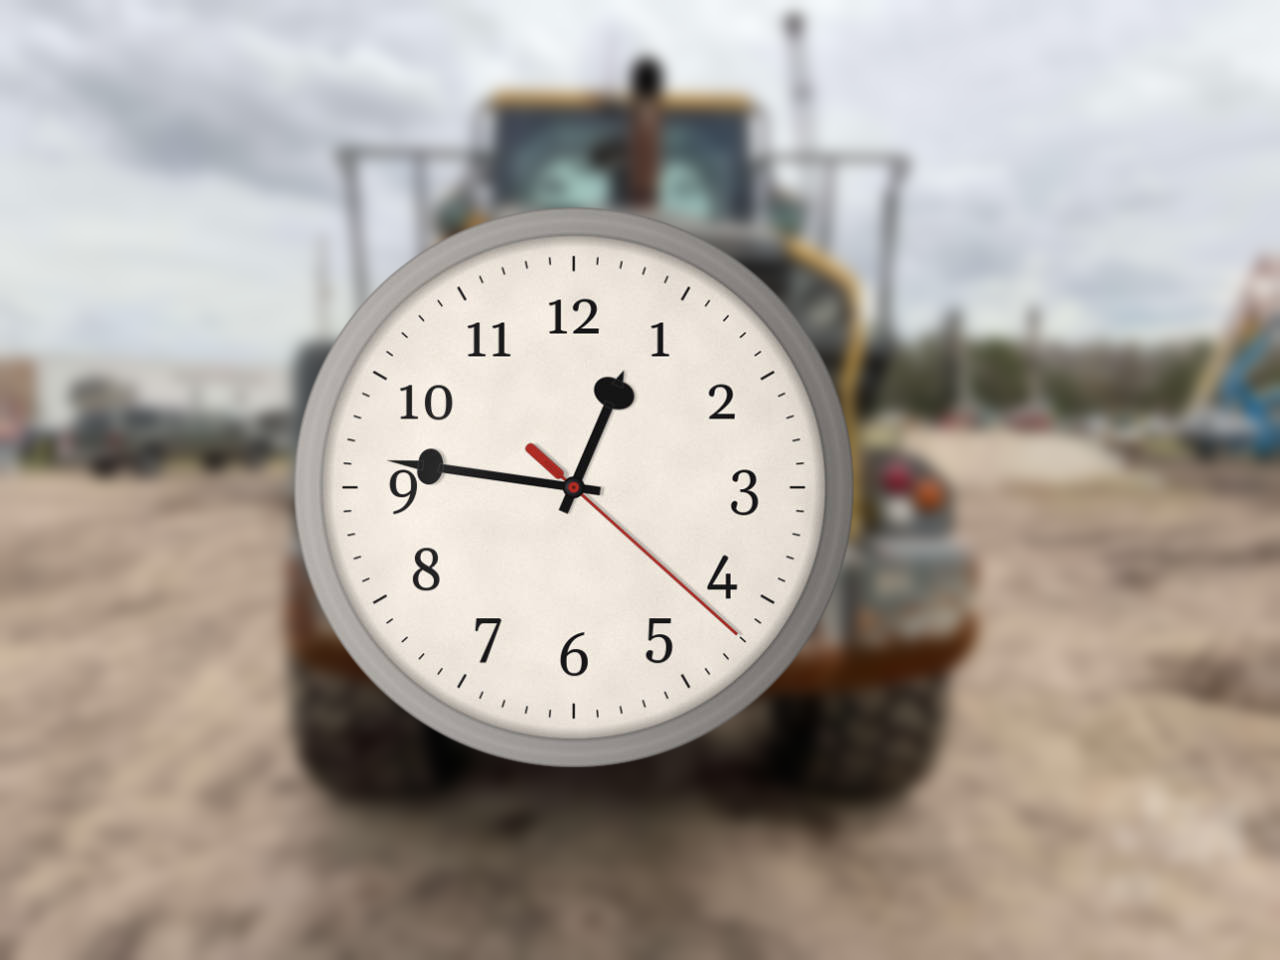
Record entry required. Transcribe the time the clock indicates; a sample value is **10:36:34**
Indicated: **12:46:22**
